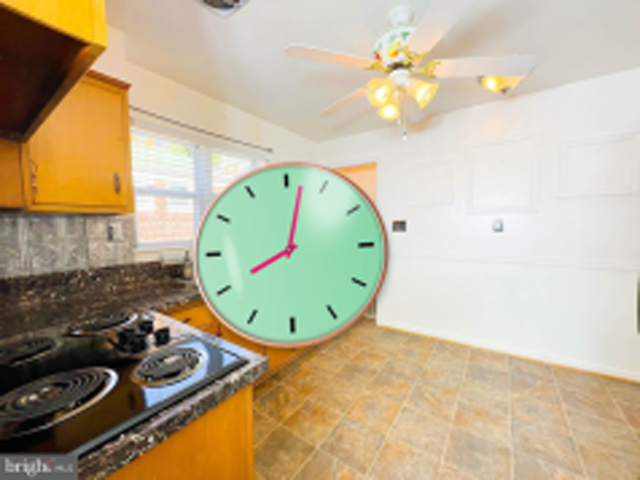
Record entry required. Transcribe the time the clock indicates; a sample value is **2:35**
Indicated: **8:02**
